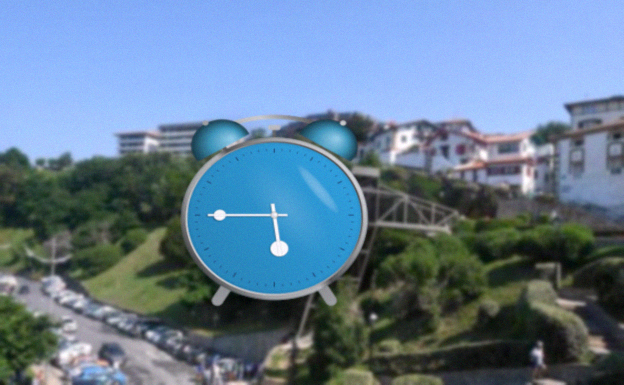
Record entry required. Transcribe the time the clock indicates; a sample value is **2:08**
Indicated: **5:45**
